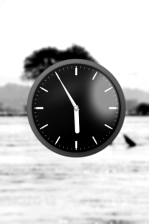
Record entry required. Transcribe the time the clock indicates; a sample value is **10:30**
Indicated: **5:55**
